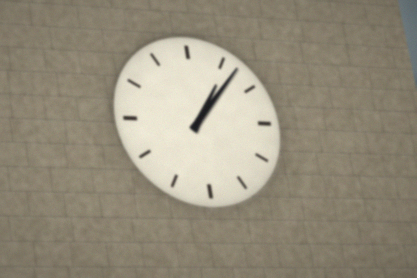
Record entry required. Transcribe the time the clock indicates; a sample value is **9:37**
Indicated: **1:07**
